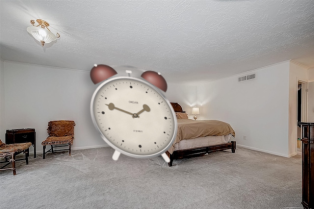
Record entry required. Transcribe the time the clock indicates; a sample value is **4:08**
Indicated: **1:48**
